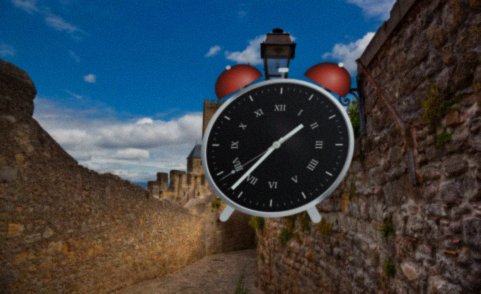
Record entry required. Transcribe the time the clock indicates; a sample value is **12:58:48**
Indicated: **1:36:39**
